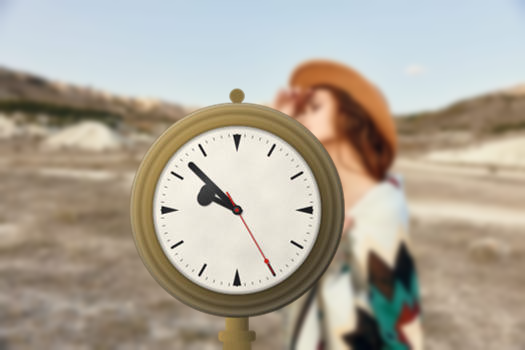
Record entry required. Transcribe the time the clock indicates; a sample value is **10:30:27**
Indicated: **9:52:25**
